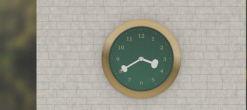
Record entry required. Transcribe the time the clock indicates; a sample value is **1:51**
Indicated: **3:40**
